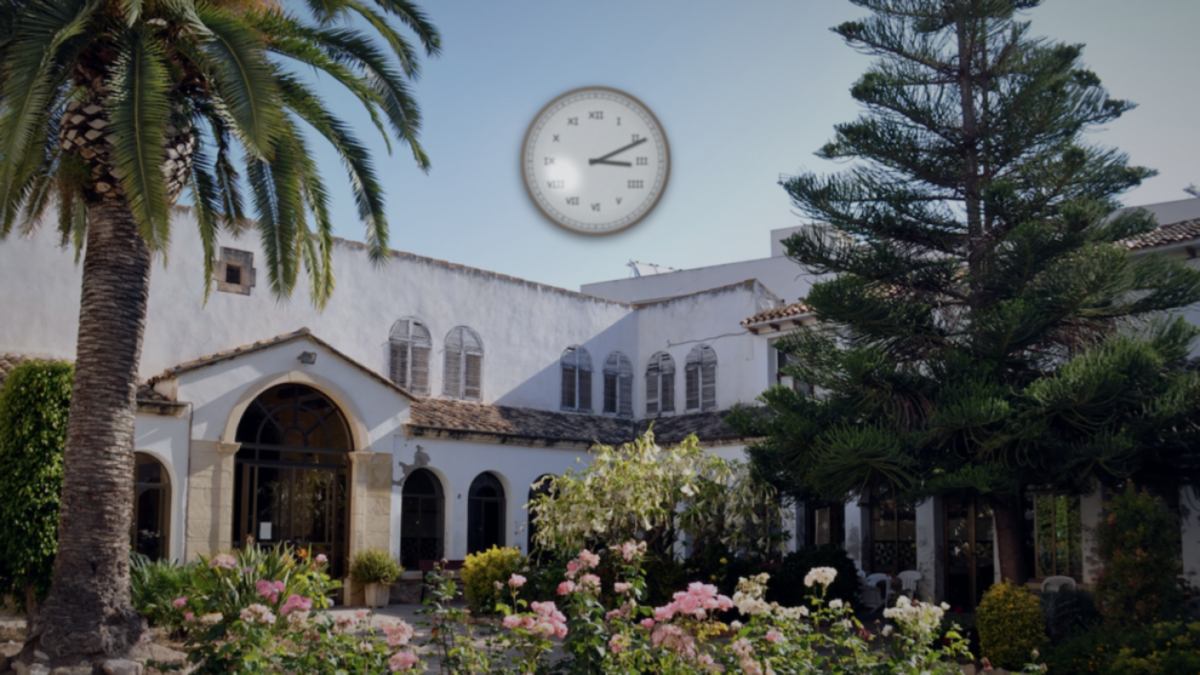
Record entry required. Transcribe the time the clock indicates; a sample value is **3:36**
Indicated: **3:11**
